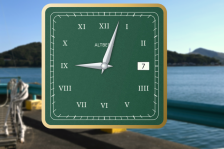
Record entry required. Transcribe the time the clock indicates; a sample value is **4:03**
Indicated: **9:03**
